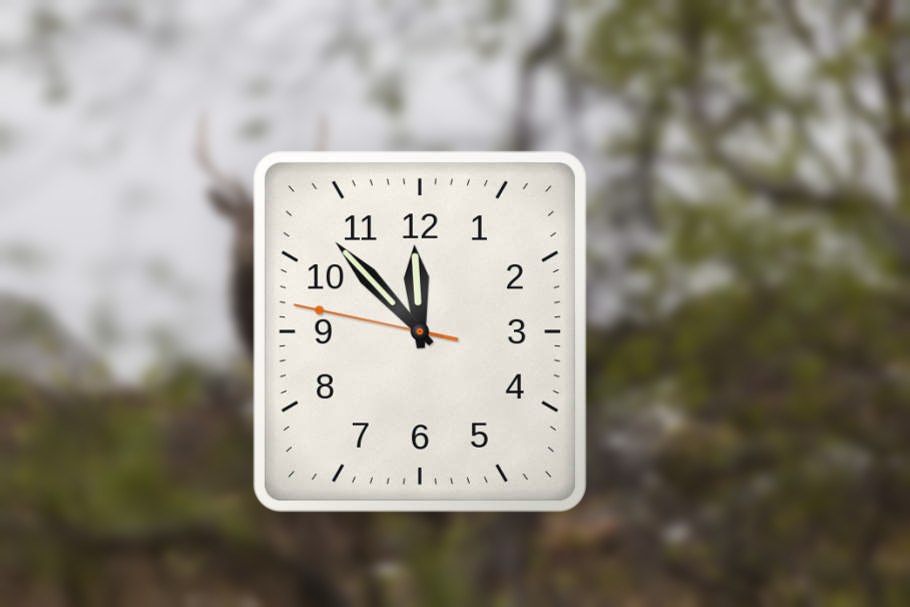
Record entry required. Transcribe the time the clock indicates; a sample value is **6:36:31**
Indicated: **11:52:47**
